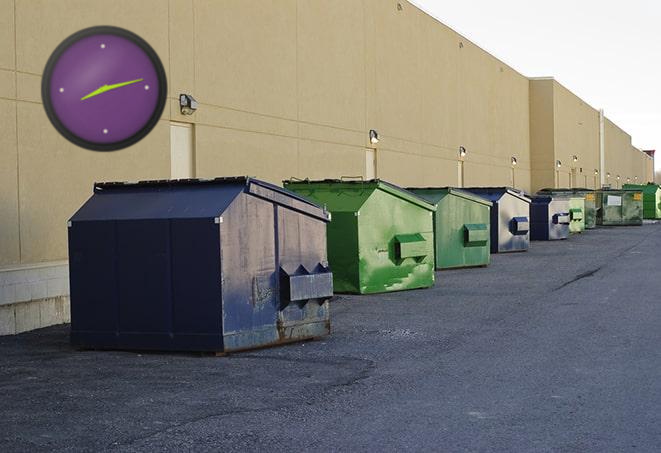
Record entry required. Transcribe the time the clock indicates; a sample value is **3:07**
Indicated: **8:13**
